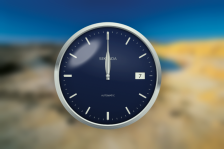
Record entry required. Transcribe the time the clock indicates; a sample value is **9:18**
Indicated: **12:00**
